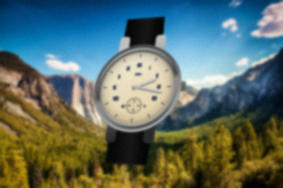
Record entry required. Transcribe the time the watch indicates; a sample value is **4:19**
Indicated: **2:17**
